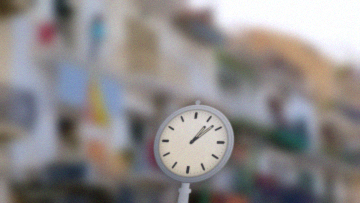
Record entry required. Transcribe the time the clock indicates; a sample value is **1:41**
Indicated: **1:08**
